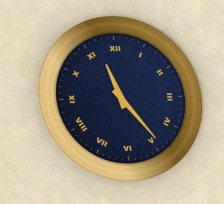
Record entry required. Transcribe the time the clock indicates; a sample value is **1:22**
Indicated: **11:24**
